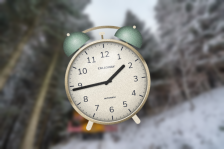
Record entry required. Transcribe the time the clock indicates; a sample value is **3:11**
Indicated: **1:44**
